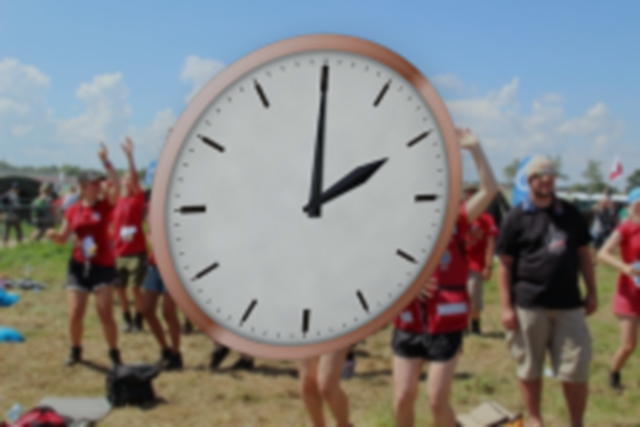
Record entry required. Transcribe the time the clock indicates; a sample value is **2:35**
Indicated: **2:00**
